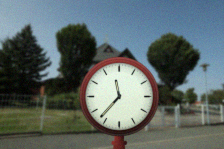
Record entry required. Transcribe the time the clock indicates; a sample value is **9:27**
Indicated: **11:37**
